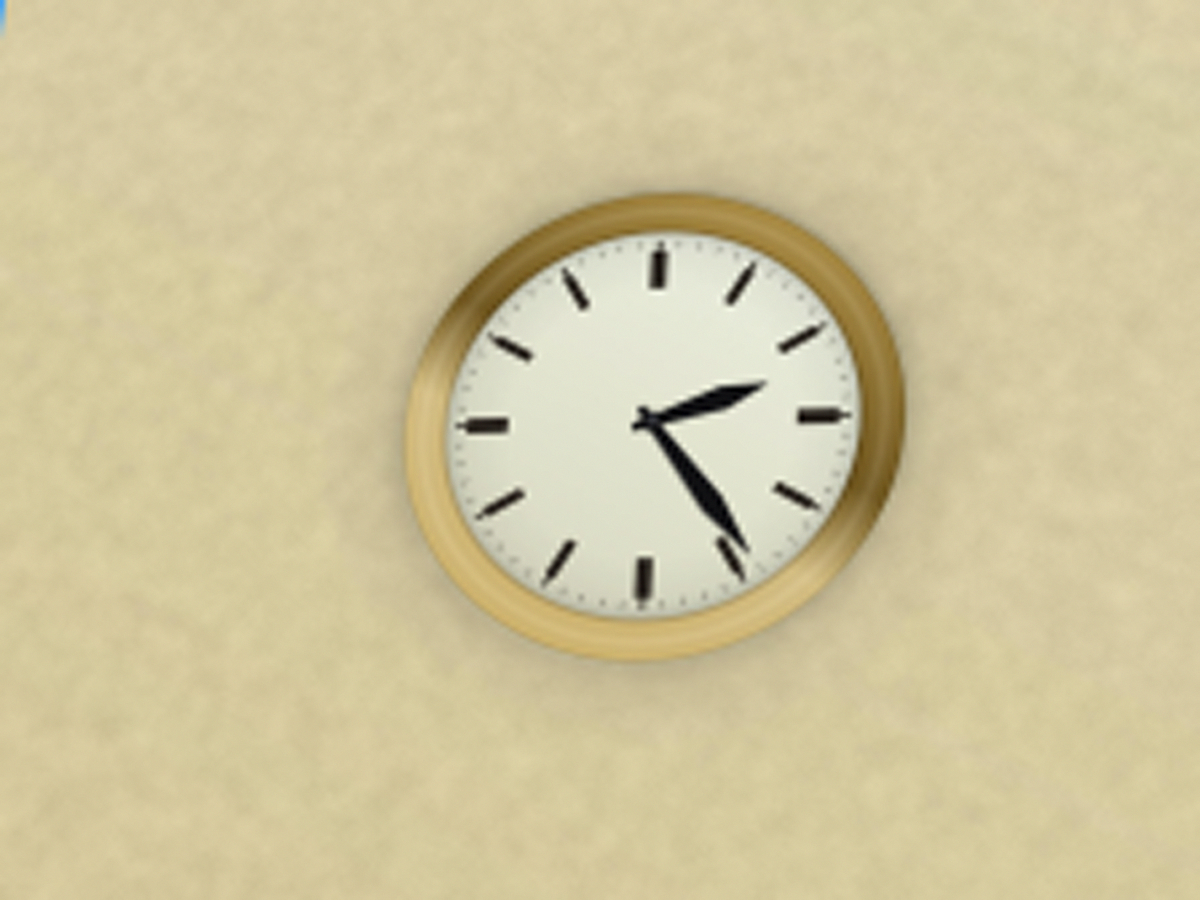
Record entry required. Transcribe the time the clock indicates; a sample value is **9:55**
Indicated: **2:24**
